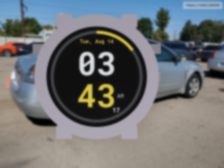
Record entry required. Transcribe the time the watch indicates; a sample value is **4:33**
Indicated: **3:43**
